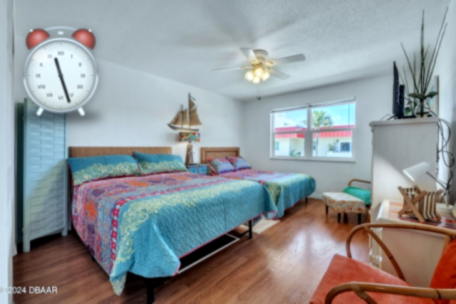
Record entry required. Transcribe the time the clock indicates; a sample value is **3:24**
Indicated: **11:27**
